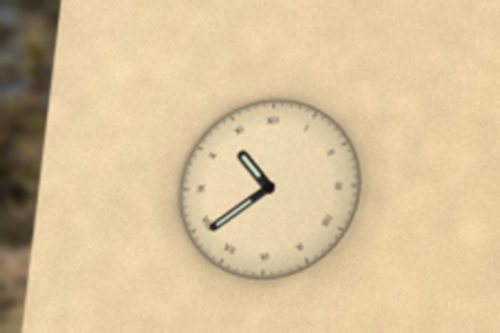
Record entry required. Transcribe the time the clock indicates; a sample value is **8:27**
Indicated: **10:39**
